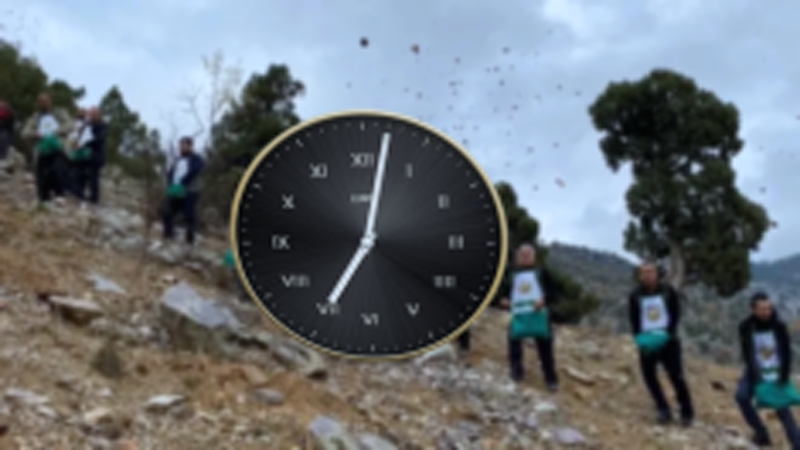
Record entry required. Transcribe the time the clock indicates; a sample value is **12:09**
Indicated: **7:02**
